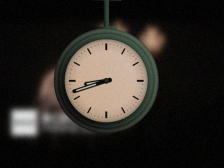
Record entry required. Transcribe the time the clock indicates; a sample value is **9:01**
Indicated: **8:42**
